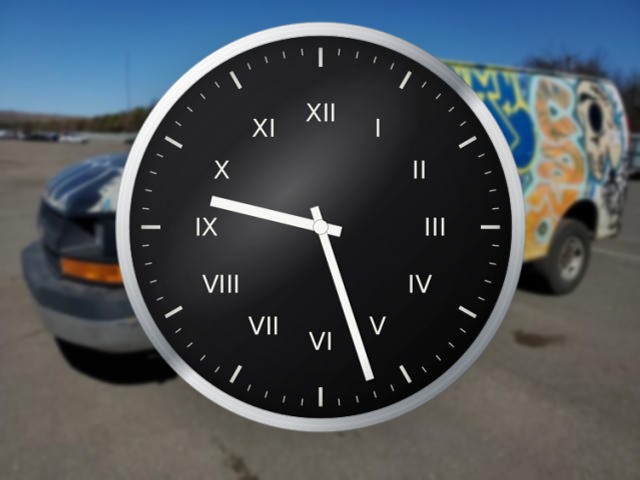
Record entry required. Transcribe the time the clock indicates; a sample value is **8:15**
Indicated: **9:27**
